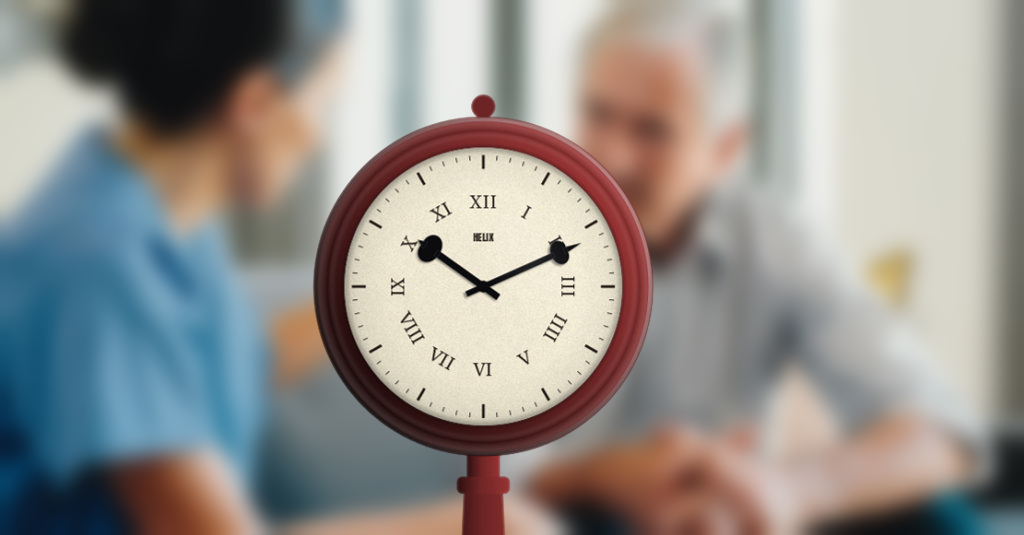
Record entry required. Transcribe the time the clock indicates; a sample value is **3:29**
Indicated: **10:11**
